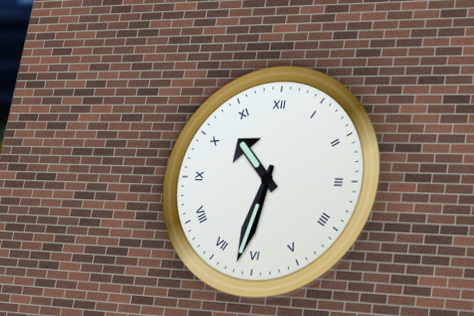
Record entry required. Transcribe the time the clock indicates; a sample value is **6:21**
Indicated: **10:32**
